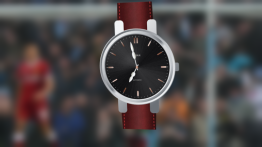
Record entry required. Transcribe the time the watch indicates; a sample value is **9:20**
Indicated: **6:58**
